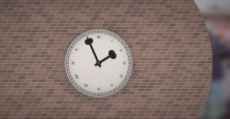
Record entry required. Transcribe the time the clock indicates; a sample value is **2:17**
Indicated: **1:56**
